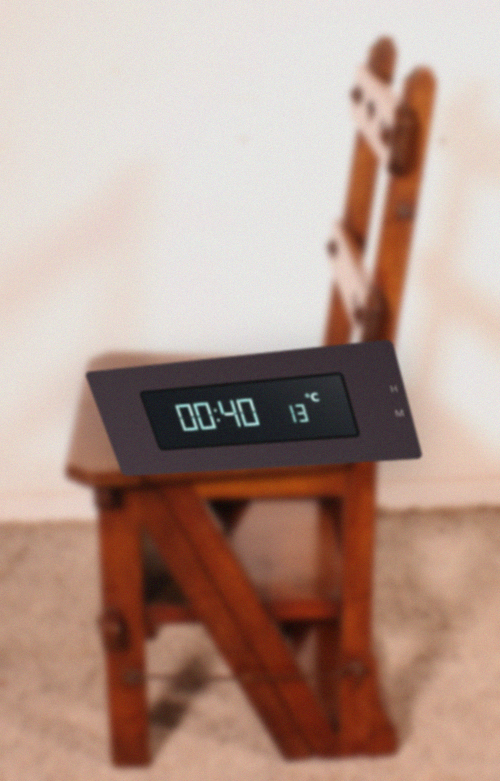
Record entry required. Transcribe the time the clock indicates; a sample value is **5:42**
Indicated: **0:40**
